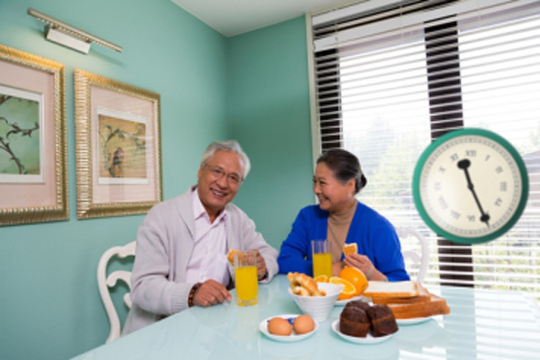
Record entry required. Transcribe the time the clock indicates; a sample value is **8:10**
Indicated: **11:26**
